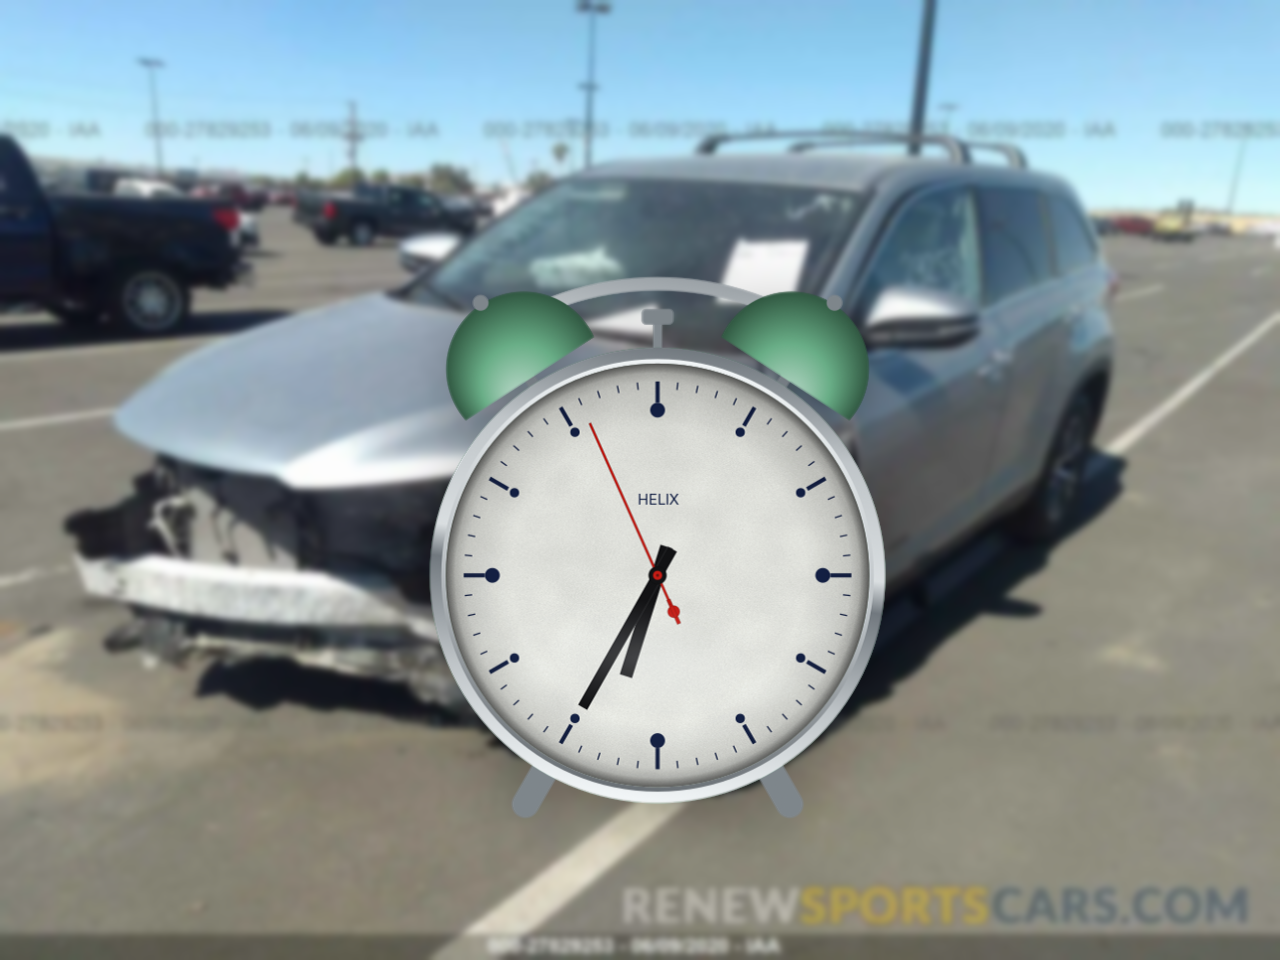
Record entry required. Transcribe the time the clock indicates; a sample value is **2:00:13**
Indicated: **6:34:56**
